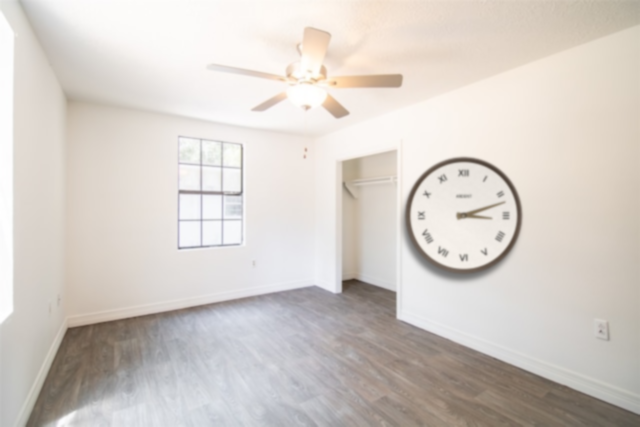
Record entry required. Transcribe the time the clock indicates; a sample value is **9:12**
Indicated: **3:12**
